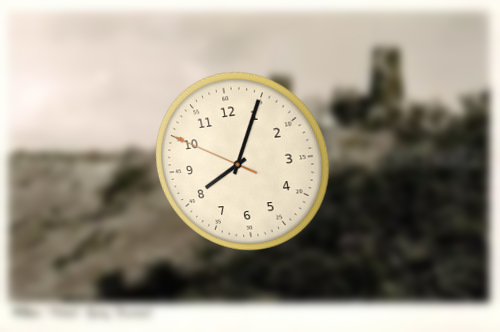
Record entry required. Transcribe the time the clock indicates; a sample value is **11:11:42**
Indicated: **8:04:50**
